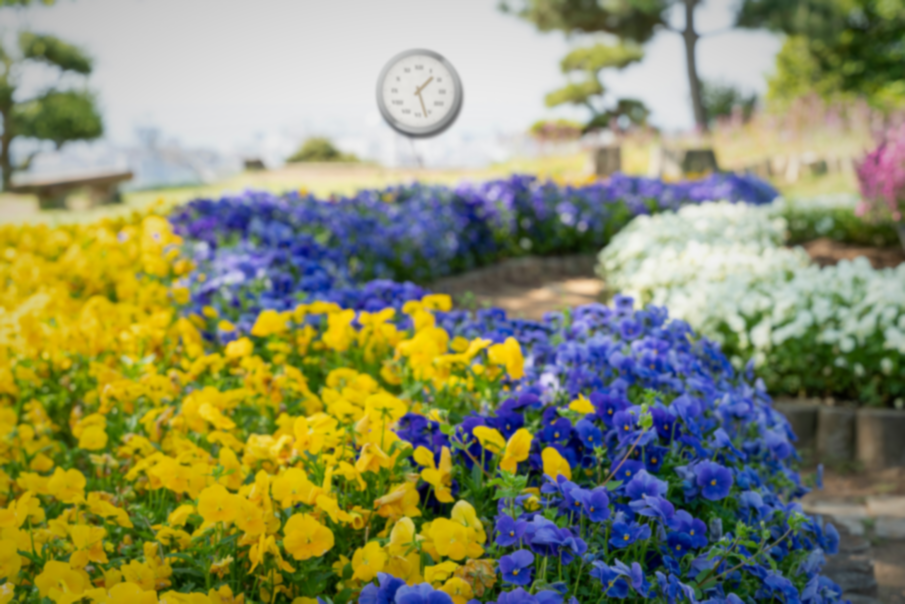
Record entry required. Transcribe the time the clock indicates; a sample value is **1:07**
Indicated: **1:27**
